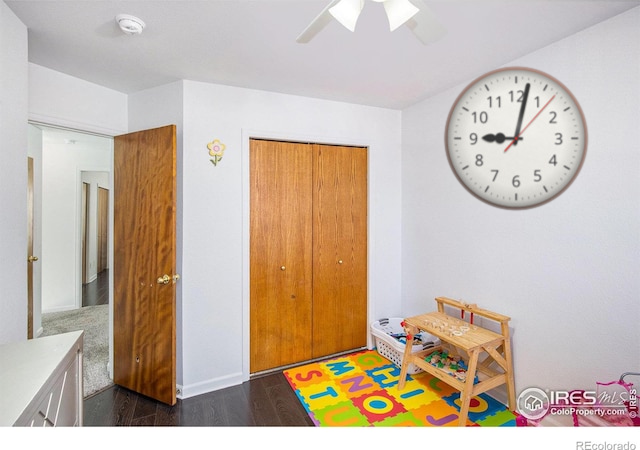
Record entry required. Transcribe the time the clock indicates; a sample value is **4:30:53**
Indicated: **9:02:07**
